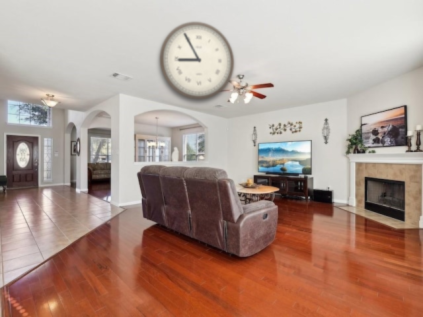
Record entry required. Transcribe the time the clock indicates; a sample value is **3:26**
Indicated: **8:55**
